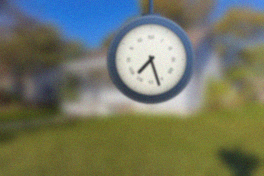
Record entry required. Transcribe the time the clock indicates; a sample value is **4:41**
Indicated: **7:27**
